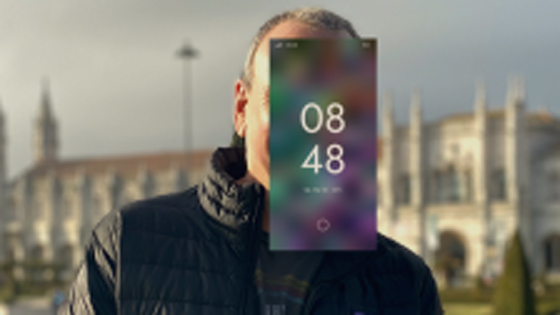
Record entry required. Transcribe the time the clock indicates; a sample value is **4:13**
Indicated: **8:48**
